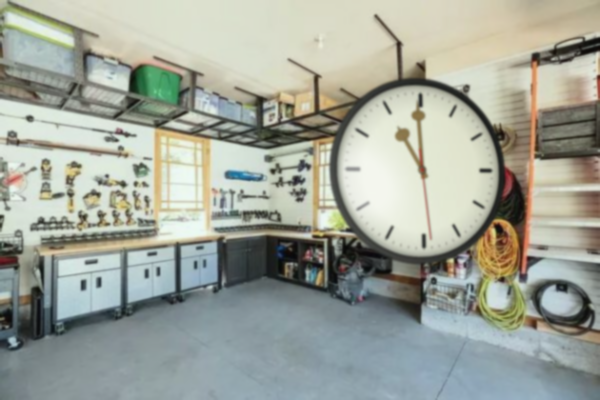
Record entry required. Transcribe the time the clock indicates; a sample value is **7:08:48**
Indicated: **10:59:29**
